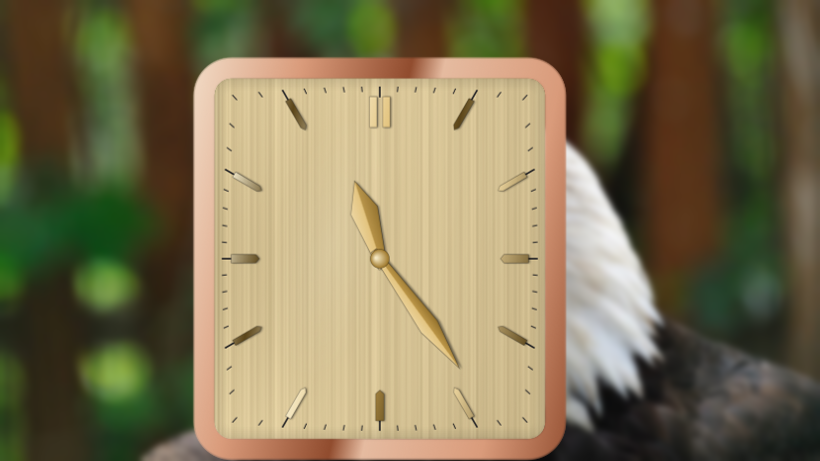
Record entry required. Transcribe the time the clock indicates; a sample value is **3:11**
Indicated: **11:24**
